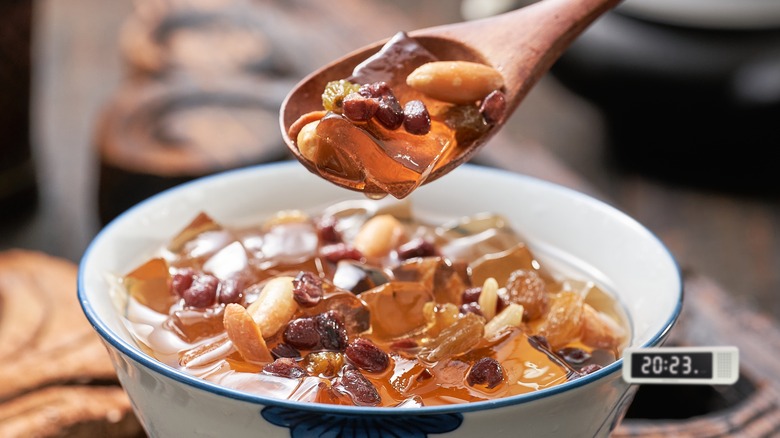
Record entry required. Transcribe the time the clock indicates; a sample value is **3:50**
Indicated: **20:23**
